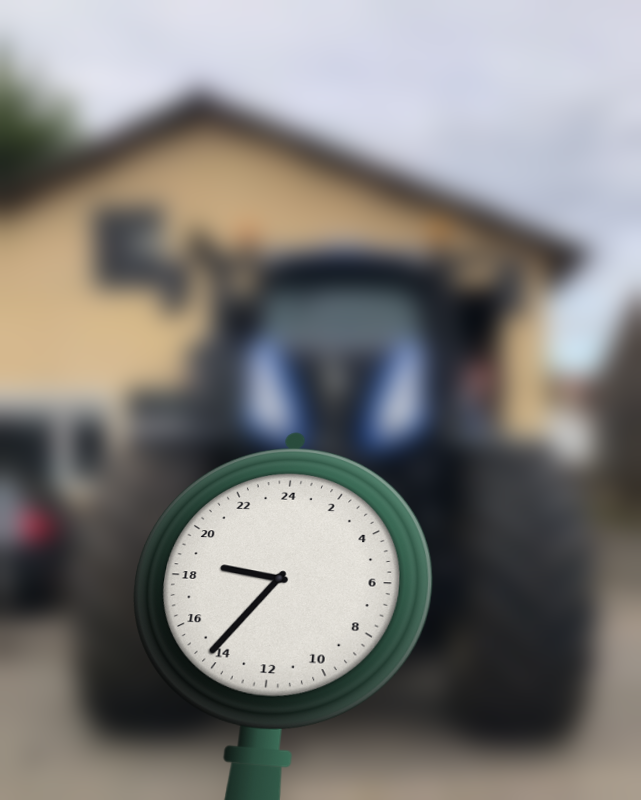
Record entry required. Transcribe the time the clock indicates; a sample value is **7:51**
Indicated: **18:36**
